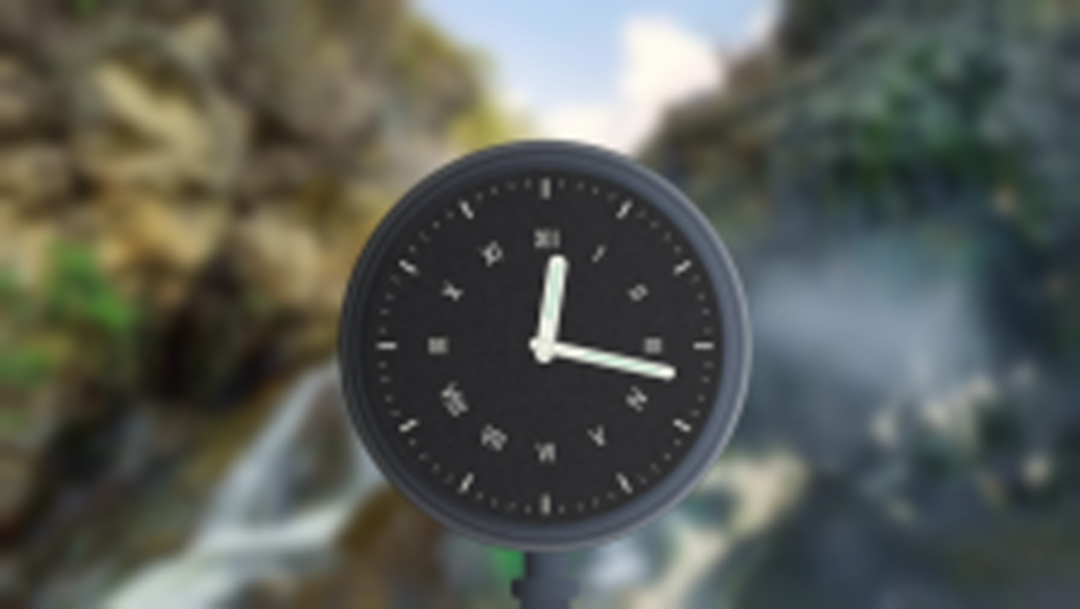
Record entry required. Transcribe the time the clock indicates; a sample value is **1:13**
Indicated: **12:17**
